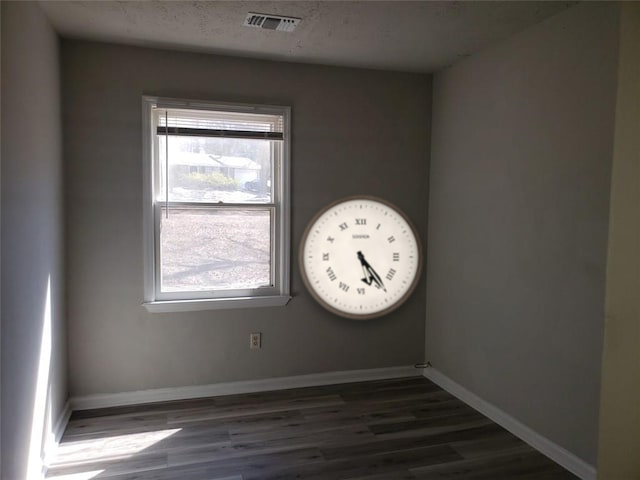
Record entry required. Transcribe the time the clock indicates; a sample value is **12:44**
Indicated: **5:24**
